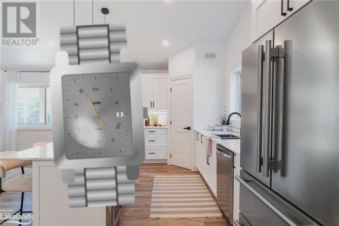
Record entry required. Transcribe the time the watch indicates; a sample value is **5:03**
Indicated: **4:56**
